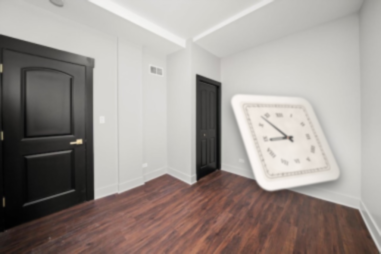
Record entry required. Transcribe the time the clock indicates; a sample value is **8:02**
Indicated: **8:53**
